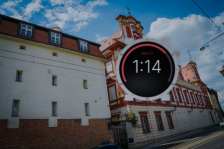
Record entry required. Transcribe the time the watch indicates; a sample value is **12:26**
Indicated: **1:14**
